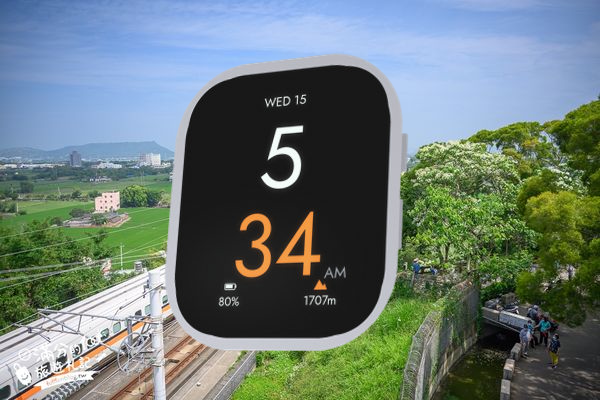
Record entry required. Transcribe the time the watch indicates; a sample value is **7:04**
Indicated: **5:34**
